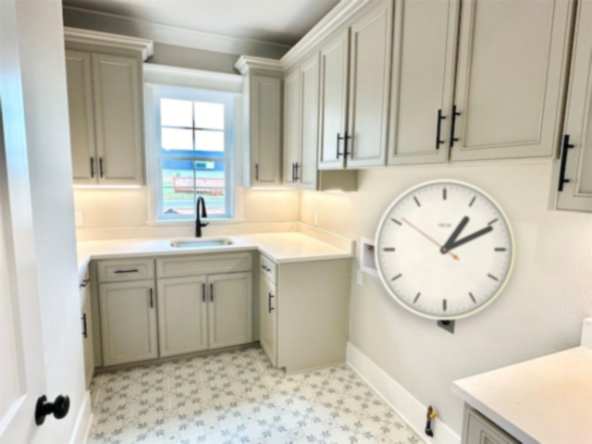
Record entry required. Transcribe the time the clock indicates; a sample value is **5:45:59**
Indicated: **1:10:51**
